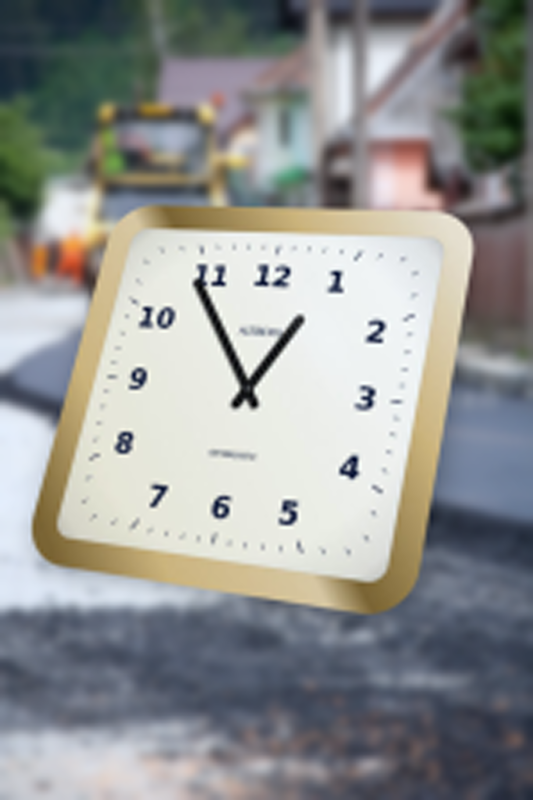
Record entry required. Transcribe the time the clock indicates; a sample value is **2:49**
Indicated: **12:54**
